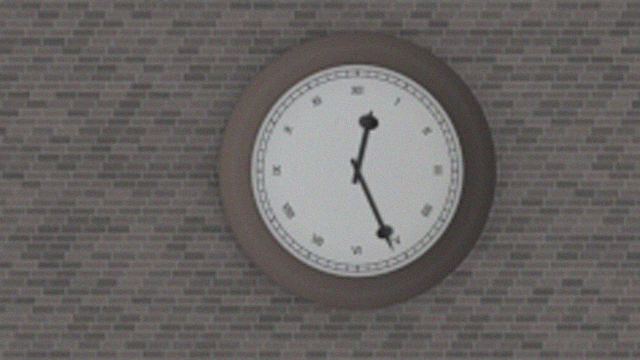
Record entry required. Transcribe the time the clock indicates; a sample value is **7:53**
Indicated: **12:26**
